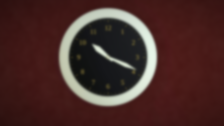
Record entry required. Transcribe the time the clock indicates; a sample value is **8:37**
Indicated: **10:19**
